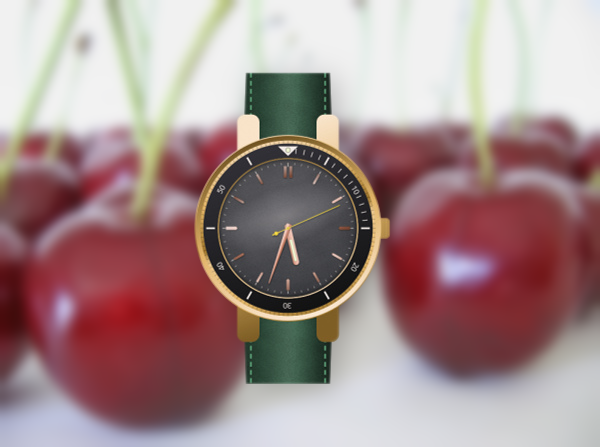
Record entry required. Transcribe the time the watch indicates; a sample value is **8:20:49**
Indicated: **5:33:11**
